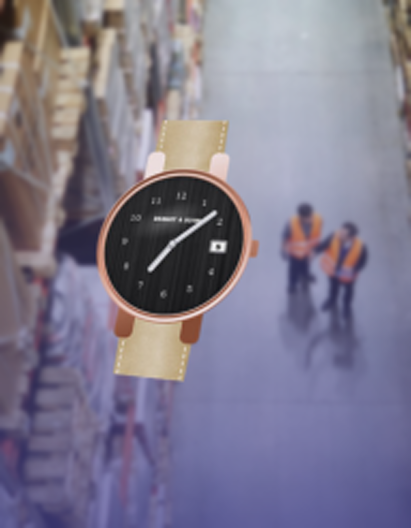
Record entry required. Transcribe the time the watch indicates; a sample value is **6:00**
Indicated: **7:08**
